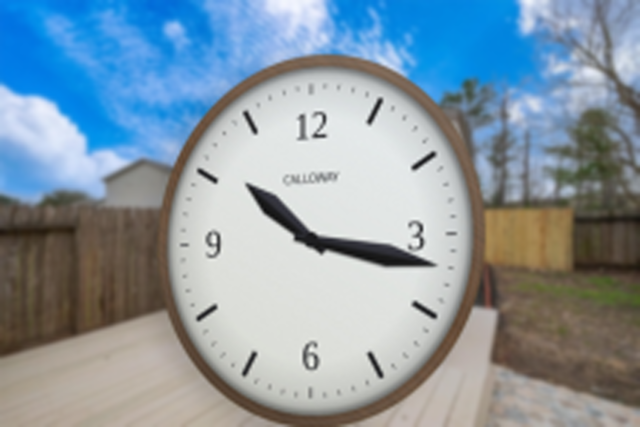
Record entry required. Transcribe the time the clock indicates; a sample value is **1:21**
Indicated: **10:17**
